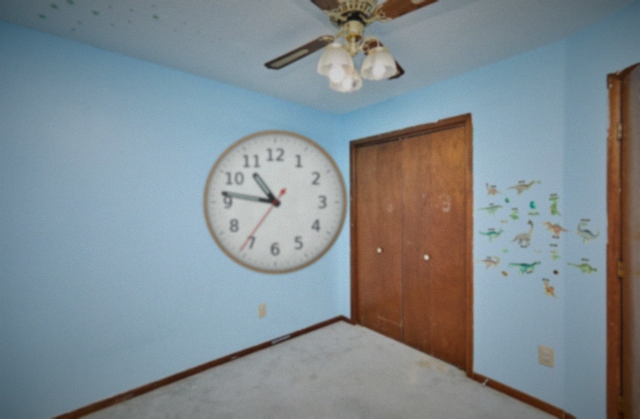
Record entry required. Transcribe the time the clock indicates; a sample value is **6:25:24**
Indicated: **10:46:36**
